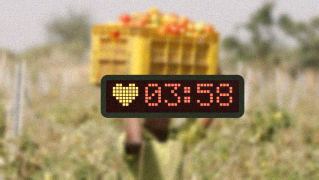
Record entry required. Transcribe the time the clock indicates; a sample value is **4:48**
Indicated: **3:58**
